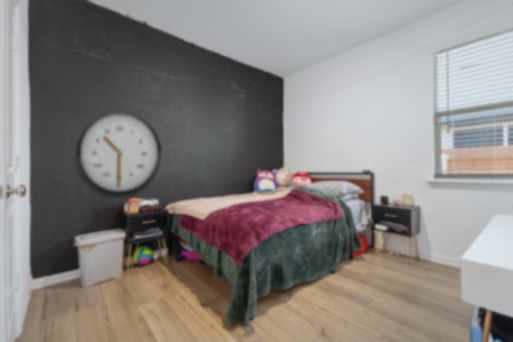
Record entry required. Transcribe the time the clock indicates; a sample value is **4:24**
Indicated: **10:30**
